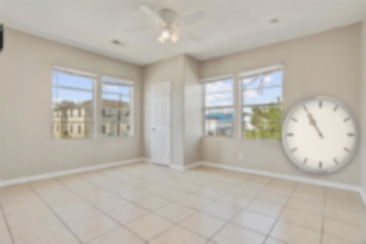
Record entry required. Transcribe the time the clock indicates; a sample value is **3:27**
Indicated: **10:55**
